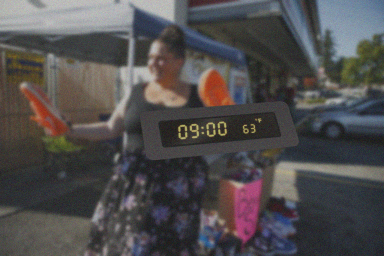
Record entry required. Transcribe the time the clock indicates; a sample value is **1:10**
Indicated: **9:00**
